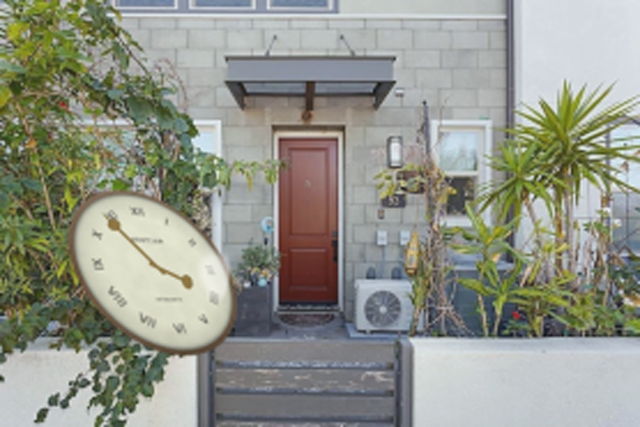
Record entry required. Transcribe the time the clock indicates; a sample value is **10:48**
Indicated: **3:54**
